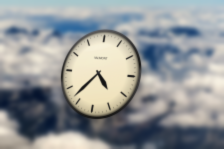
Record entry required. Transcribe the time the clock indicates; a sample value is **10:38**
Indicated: **4:37**
